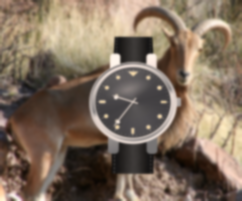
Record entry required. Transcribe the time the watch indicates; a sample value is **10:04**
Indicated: **9:36**
